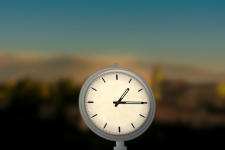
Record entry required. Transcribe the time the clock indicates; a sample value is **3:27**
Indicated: **1:15**
